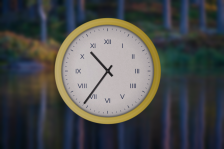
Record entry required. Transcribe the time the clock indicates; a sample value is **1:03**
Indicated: **10:36**
